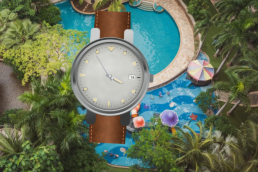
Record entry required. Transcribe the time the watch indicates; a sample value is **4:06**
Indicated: **3:54**
